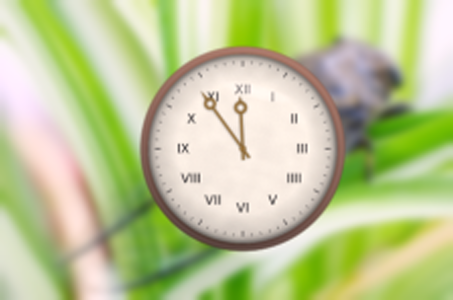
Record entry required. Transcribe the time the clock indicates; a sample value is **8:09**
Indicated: **11:54**
